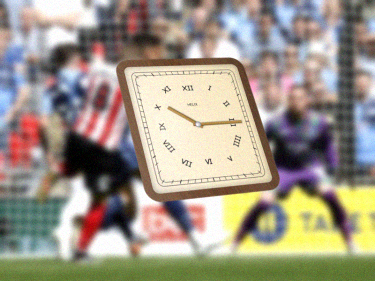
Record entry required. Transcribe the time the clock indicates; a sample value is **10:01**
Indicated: **10:15**
